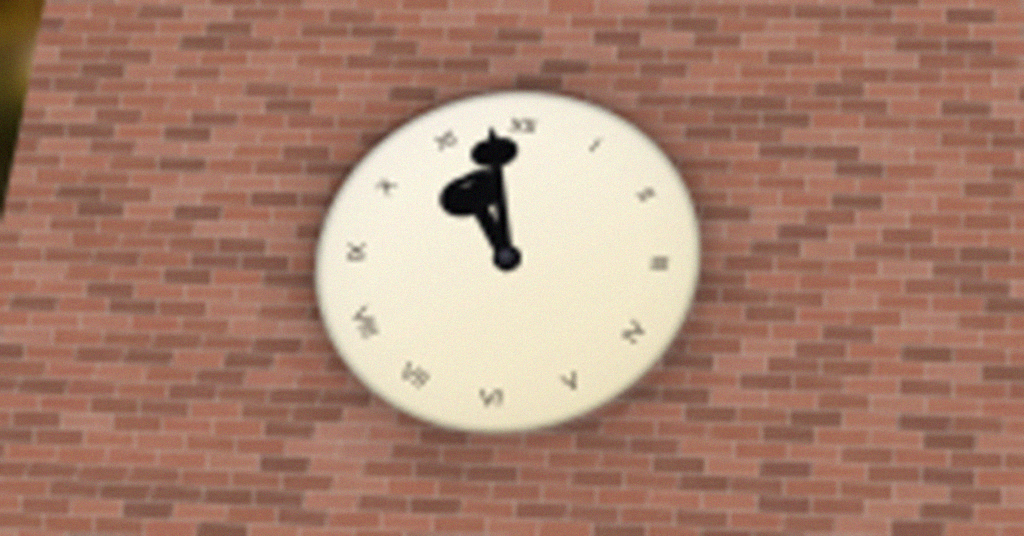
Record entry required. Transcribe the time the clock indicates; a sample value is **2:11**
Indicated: **10:58**
